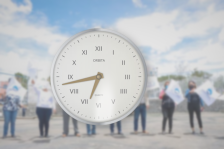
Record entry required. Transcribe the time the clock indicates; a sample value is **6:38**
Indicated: **6:43**
